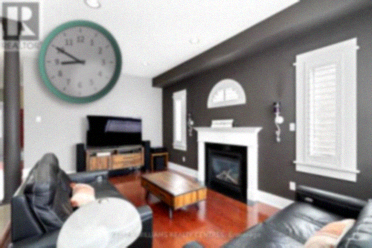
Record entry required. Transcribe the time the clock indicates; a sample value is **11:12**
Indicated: **8:50**
